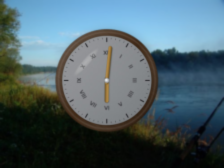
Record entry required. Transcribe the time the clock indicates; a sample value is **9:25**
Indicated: **6:01**
